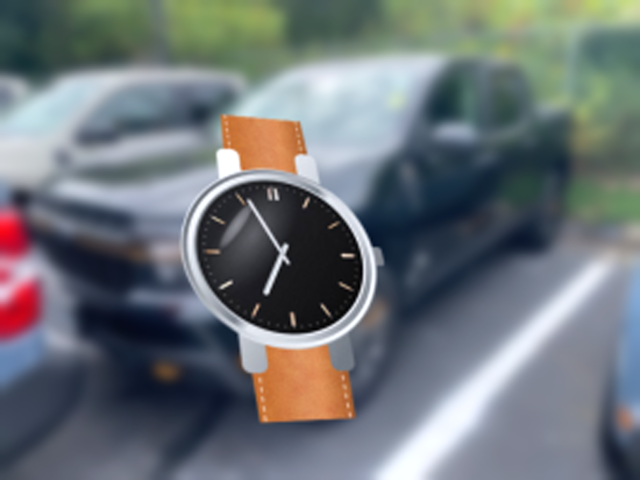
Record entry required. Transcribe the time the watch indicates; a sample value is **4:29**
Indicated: **6:56**
